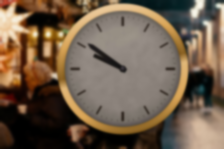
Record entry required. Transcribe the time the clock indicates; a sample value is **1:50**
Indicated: **9:51**
